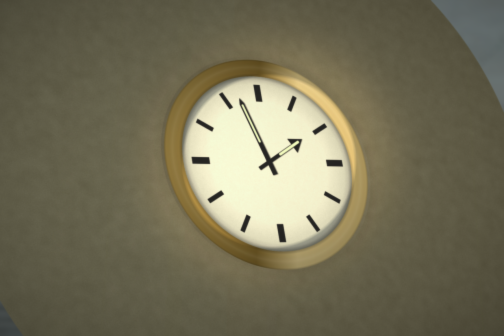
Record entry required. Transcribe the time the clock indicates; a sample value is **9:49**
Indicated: **1:57**
